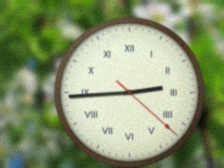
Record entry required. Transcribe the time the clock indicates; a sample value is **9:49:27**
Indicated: **2:44:22**
